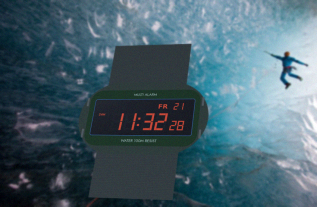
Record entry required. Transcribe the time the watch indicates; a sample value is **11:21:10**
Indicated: **11:32:28**
